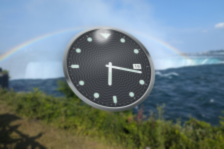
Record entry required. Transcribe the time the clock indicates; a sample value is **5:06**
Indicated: **6:17**
